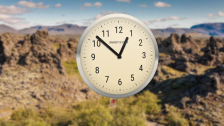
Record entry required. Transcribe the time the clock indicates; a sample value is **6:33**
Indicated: **12:52**
